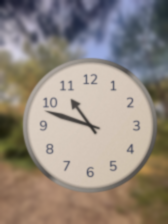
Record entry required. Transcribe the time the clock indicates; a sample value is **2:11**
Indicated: **10:48**
